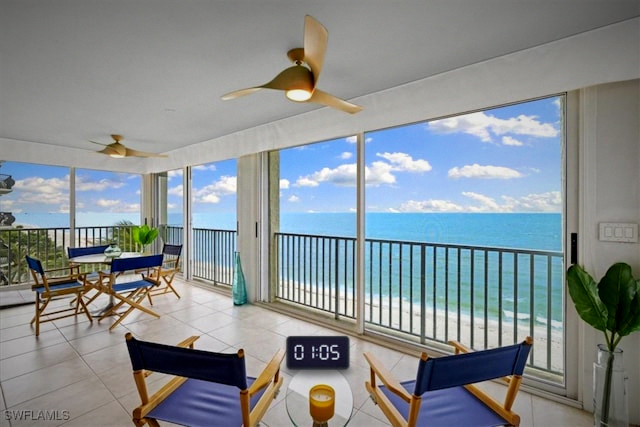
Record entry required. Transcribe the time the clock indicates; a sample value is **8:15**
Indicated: **1:05**
